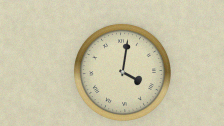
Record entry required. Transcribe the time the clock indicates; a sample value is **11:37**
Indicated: **4:02**
